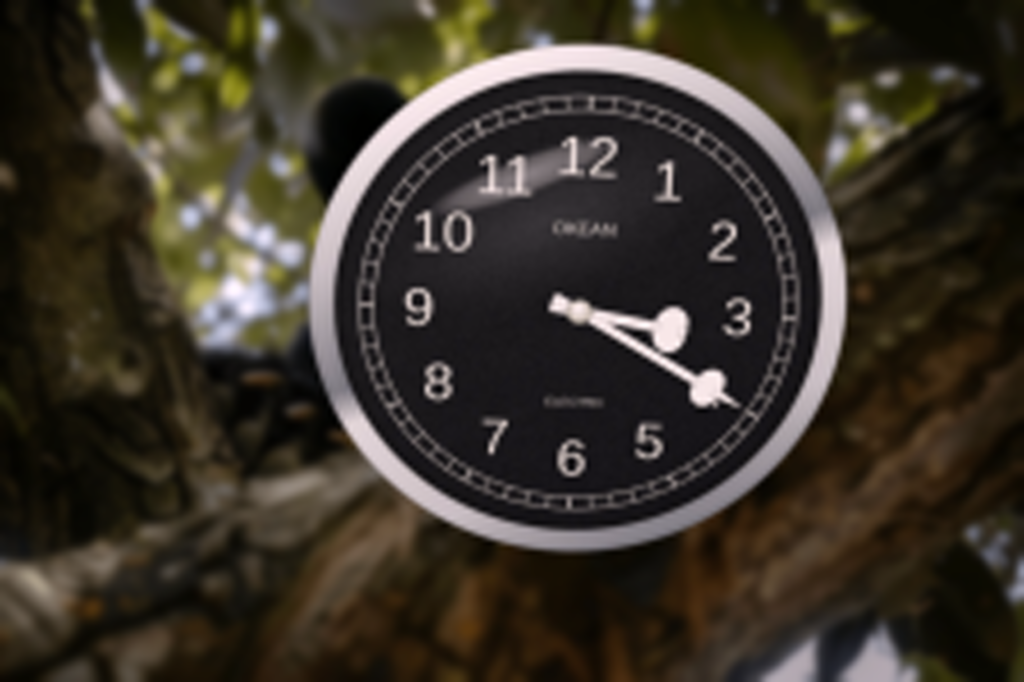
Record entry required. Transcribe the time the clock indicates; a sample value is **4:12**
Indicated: **3:20**
